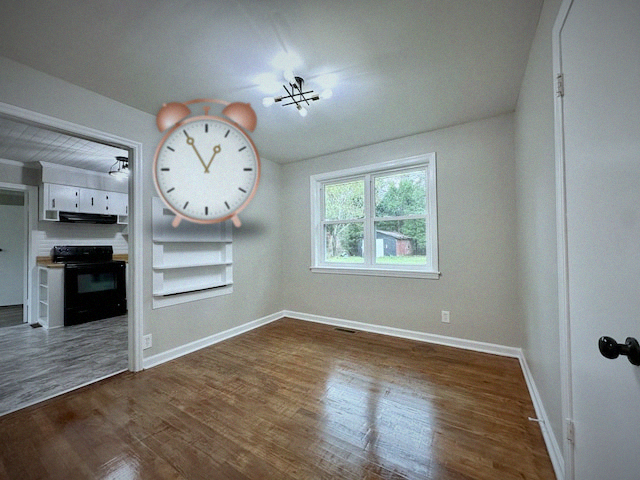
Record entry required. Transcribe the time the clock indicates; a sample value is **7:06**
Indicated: **12:55**
